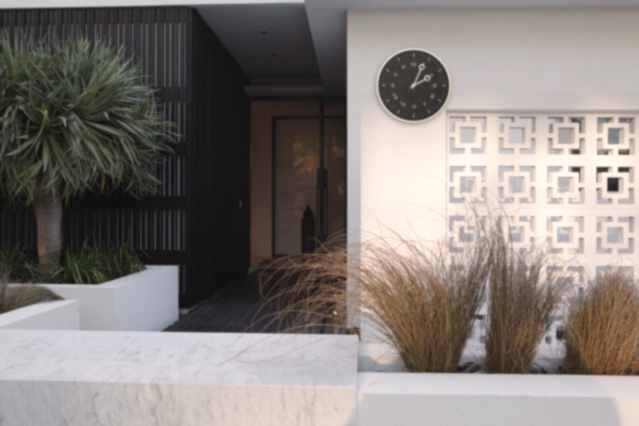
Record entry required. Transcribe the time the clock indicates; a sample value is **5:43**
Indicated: **2:04**
